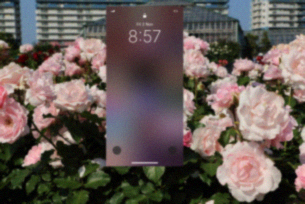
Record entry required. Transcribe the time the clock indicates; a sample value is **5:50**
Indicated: **8:57**
